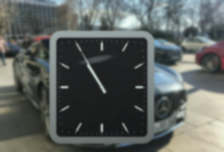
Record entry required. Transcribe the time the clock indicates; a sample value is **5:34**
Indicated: **10:55**
